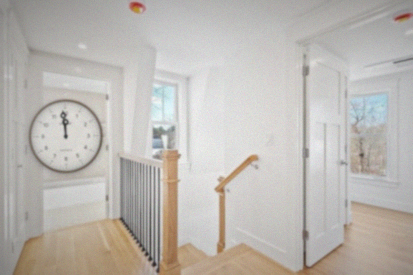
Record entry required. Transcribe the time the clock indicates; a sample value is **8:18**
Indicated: **11:59**
